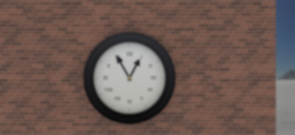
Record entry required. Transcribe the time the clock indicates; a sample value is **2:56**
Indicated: **12:55**
